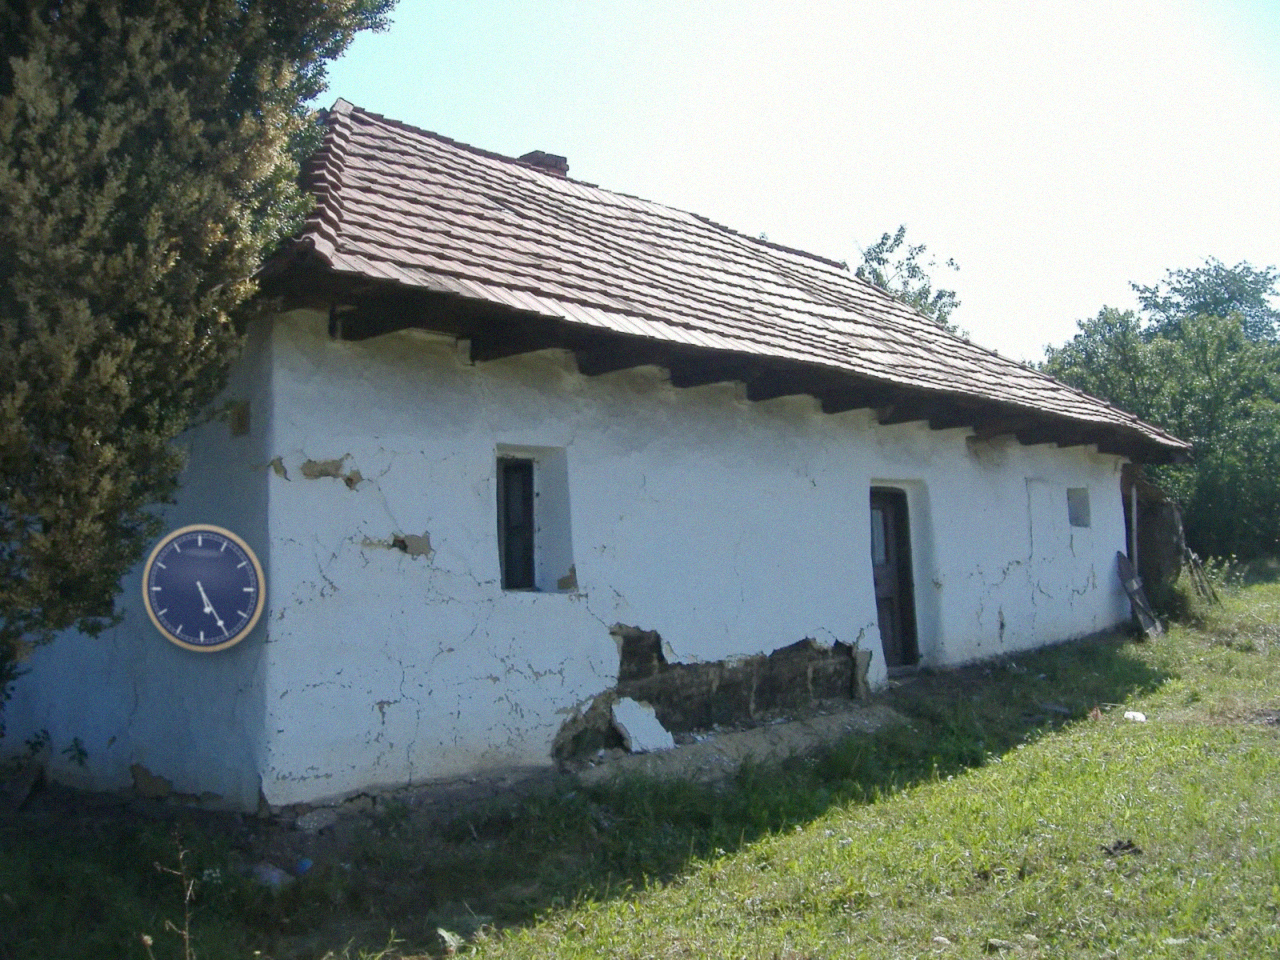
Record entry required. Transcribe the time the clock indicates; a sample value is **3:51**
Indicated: **5:25**
